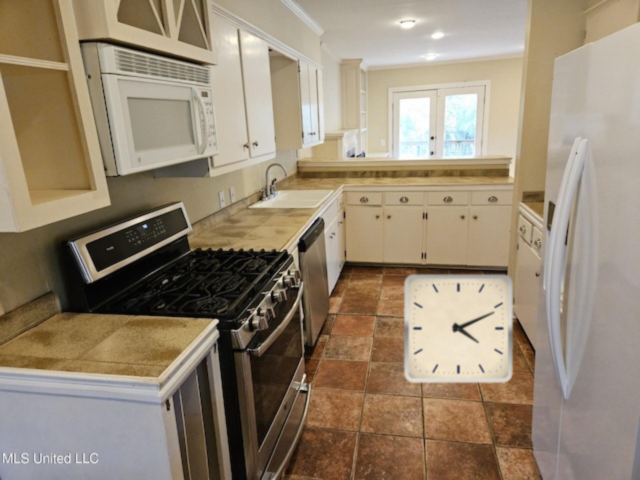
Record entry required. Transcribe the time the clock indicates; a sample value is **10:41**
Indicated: **4:11**
